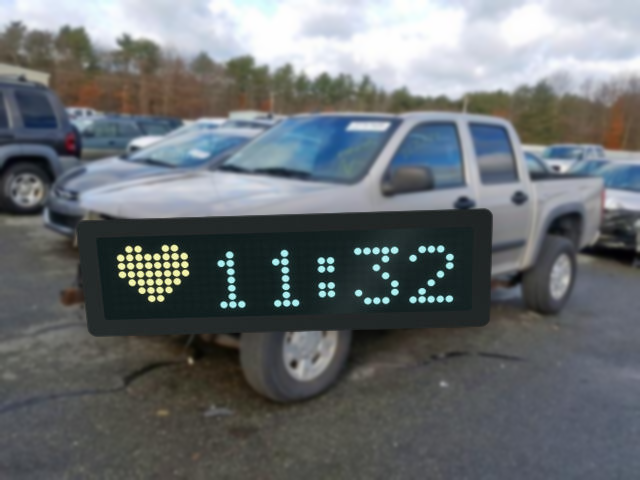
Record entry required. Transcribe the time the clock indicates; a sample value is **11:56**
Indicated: **11:32**
